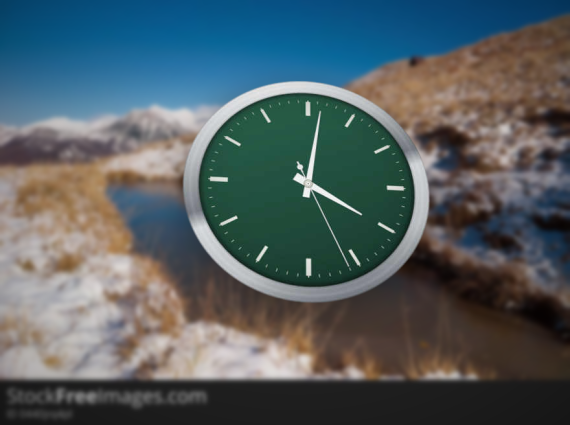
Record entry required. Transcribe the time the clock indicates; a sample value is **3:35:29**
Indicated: **4:01:26**
